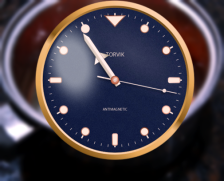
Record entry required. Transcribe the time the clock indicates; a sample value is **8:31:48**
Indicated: **10:54:17**
